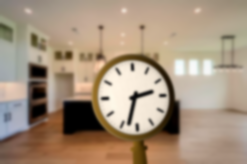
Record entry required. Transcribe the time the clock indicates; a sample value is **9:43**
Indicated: **2:33**
